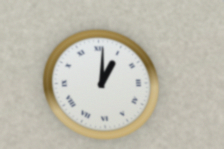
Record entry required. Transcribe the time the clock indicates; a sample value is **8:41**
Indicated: **1:01**
